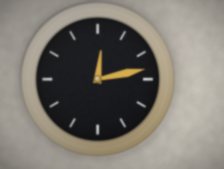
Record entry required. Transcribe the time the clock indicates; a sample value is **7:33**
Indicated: **12:13**
